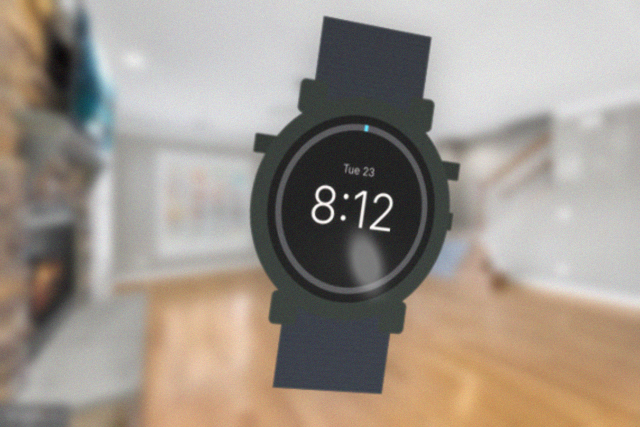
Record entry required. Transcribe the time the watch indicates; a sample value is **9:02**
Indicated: **8:12**
